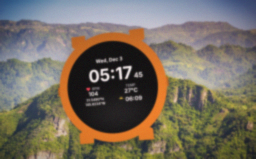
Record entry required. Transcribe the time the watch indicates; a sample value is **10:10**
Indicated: **5:17**
